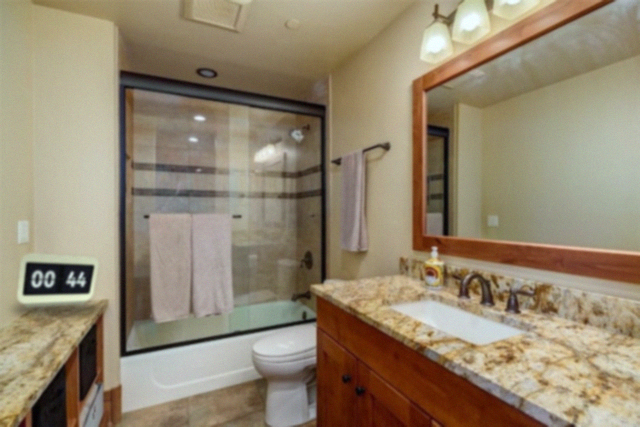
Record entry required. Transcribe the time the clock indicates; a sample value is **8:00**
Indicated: **0:44**
